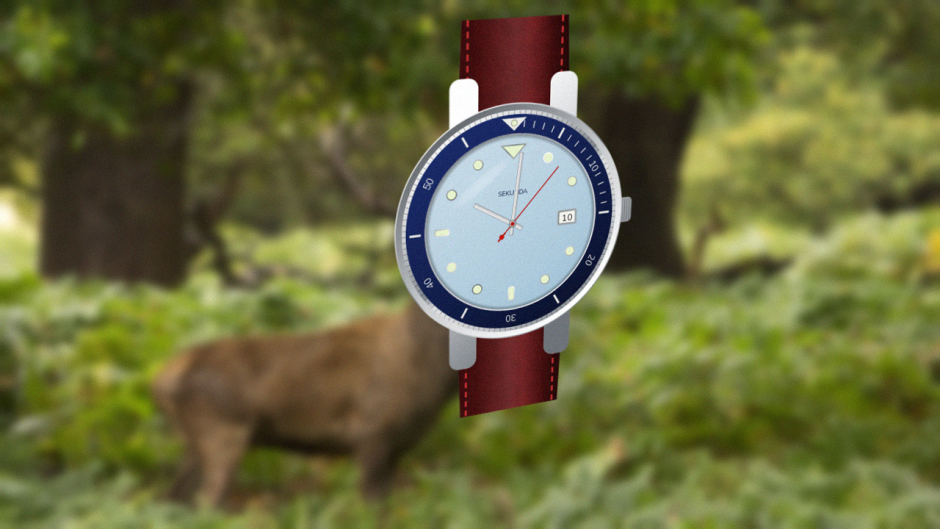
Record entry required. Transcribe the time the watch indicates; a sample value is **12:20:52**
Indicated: **10:01:07**
